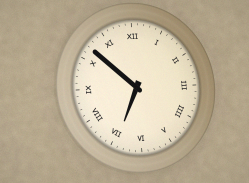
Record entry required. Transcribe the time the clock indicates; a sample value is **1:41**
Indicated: **6:52**
